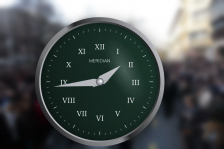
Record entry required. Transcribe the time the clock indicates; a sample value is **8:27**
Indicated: **1:44**
